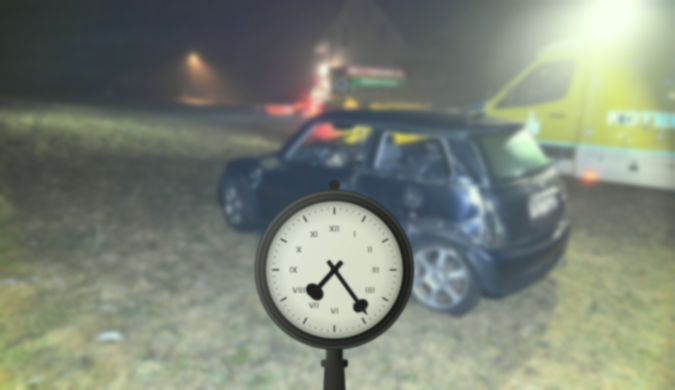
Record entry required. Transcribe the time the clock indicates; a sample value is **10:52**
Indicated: **7:24**
